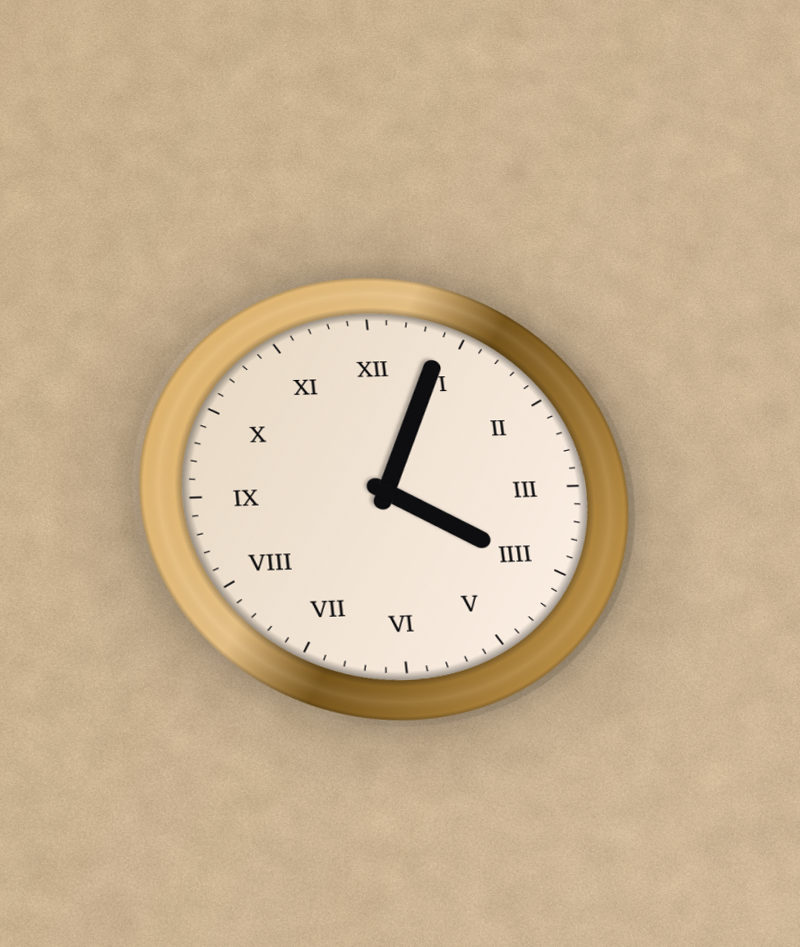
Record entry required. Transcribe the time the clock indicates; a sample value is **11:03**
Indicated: **4:04**
